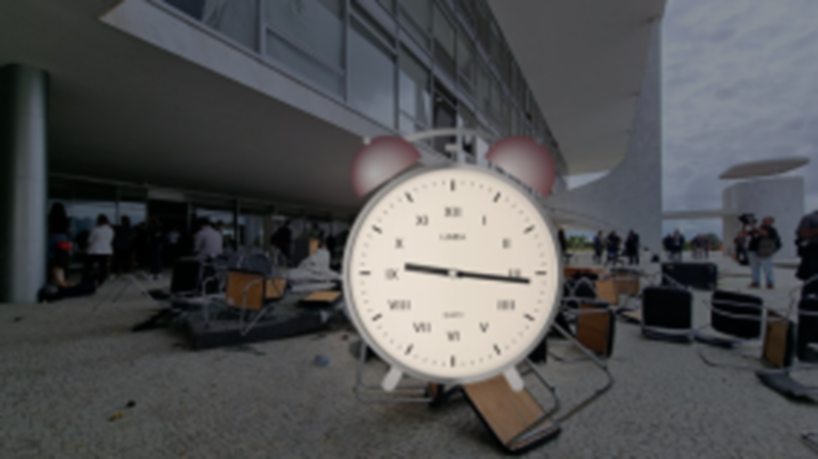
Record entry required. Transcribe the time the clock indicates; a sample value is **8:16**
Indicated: **9:16**
